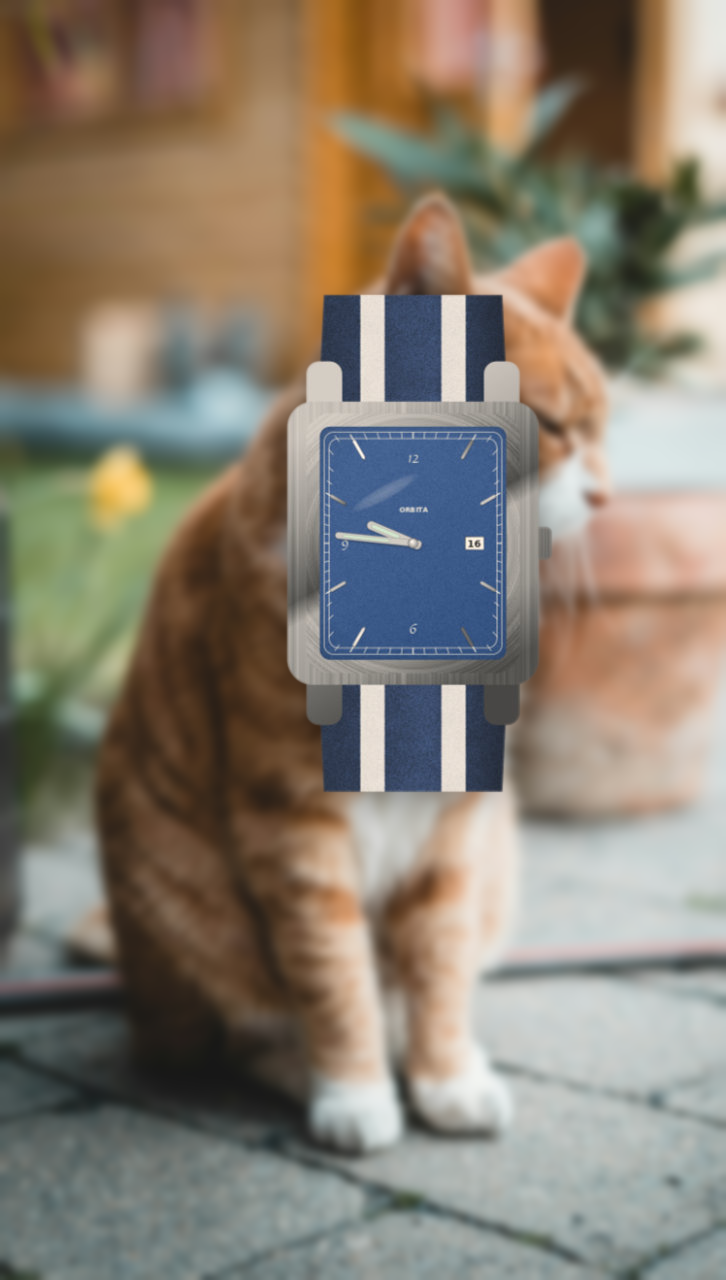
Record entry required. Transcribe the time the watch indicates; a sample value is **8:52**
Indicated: **9:46**
